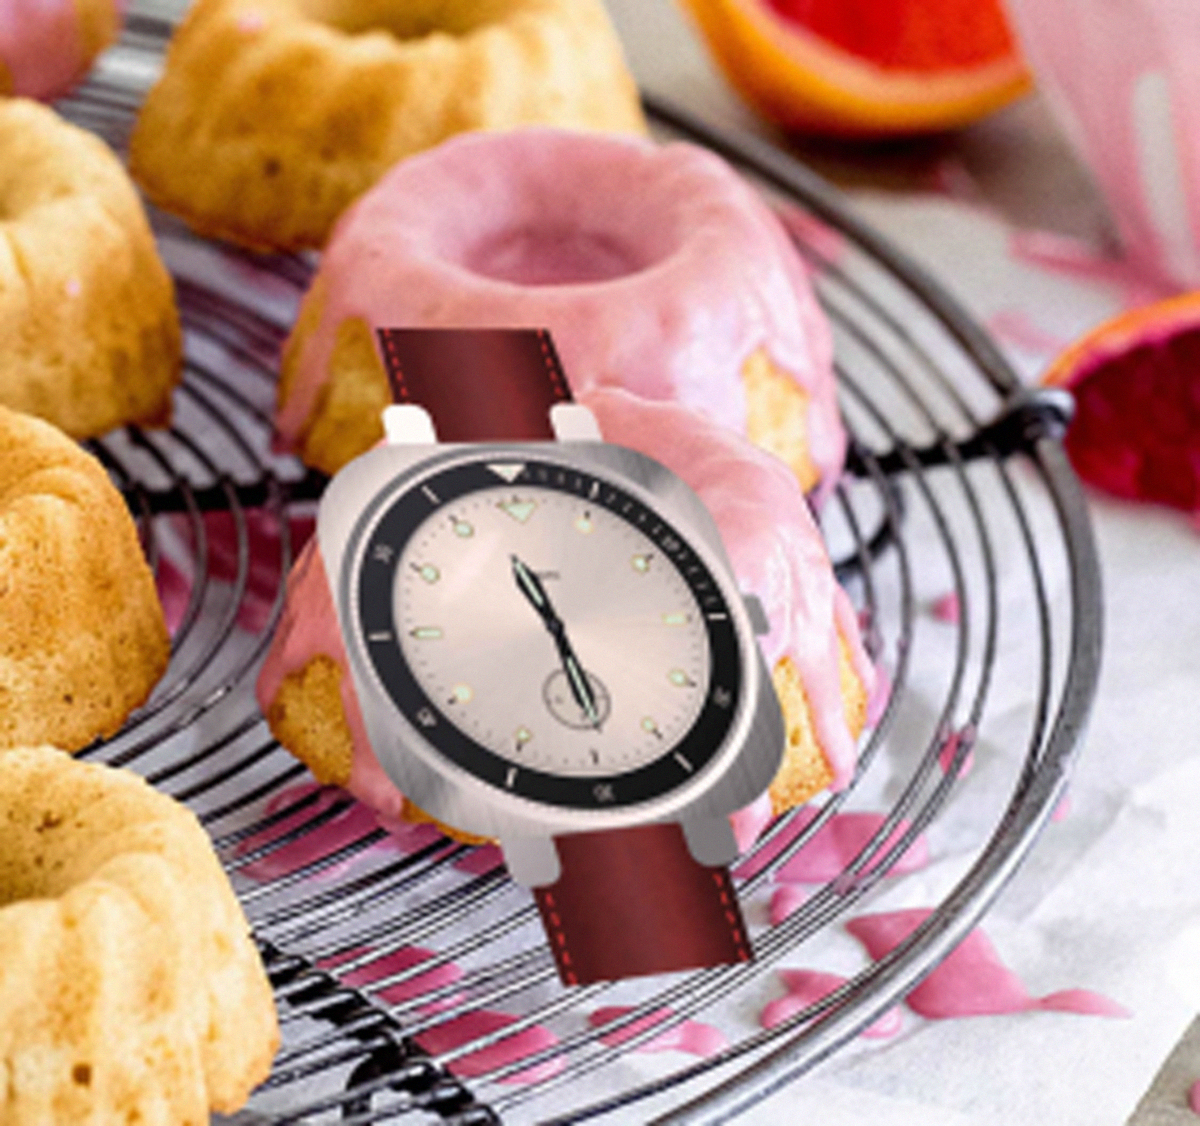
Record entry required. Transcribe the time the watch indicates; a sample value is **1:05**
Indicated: **11:29**
